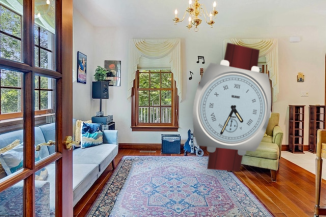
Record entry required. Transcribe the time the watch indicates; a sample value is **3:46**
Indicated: **4:33**
